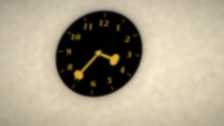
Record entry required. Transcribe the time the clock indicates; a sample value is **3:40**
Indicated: **3:36**
